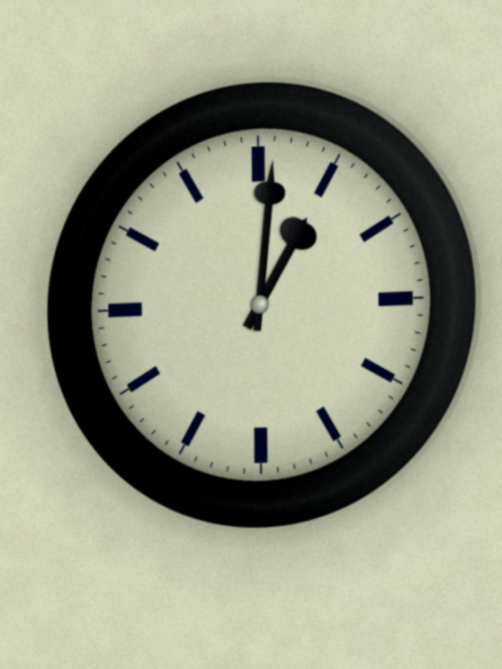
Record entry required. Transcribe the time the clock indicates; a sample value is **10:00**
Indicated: **1:01**
